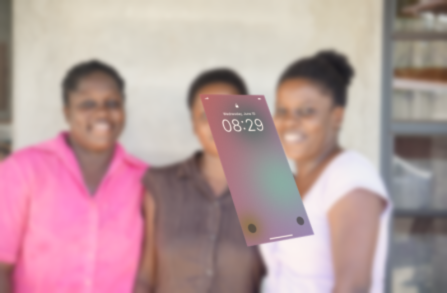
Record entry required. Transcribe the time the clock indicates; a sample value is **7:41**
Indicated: **8:29**
